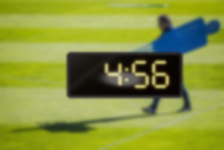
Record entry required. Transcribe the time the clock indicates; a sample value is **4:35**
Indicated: **4:56**
